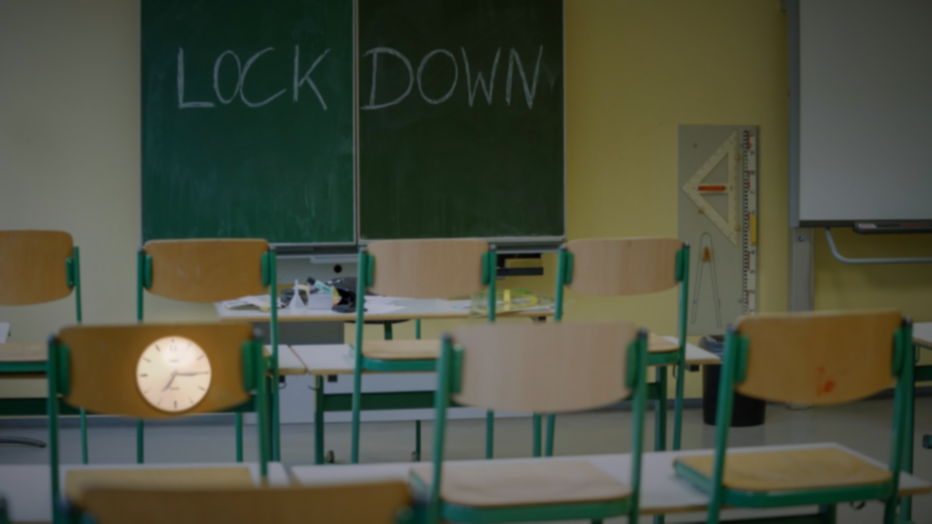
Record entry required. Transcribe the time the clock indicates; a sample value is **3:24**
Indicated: **7:15**
